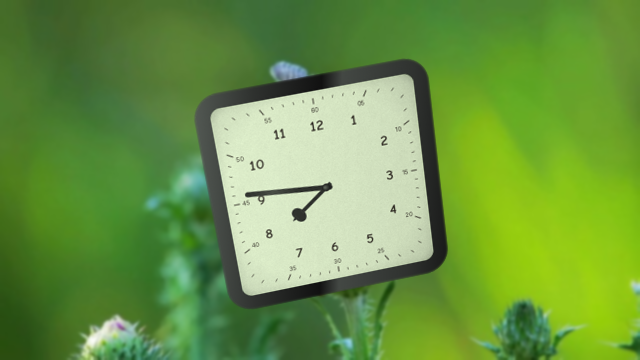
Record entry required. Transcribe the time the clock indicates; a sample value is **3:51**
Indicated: **7:46**
